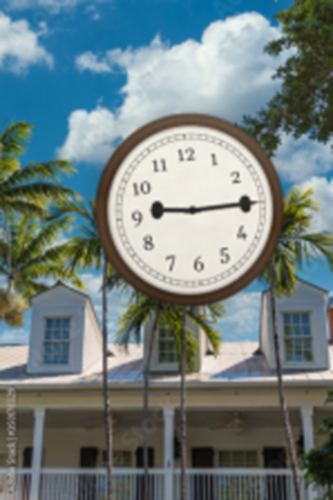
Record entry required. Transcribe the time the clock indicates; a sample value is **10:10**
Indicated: **9:15**
